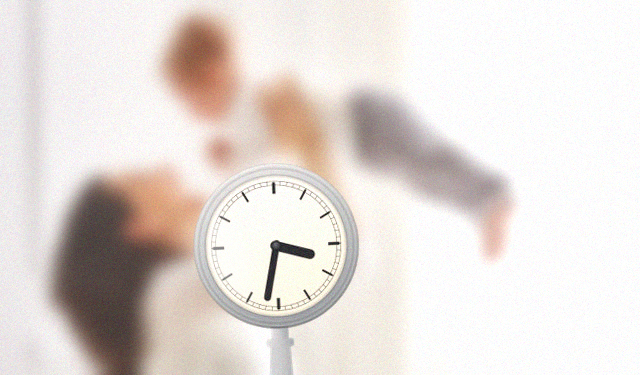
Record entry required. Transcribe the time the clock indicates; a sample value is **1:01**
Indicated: **3:32**
